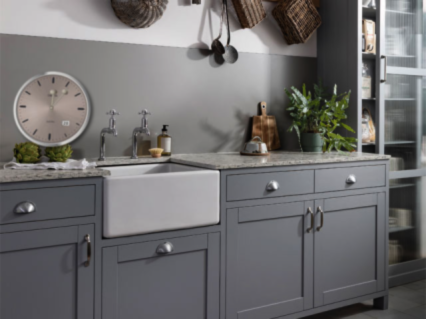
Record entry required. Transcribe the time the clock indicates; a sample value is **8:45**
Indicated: **12:06**
